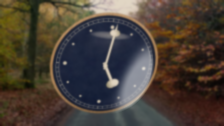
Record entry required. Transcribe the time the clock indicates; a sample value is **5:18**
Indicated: **5:01**
